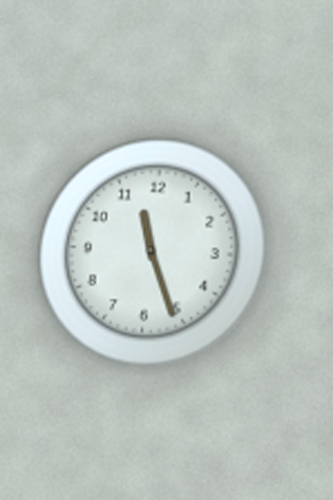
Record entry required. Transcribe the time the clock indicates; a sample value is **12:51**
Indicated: **11:26**
